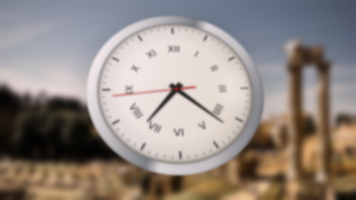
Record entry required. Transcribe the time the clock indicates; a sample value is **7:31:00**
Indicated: **7:21:44**
